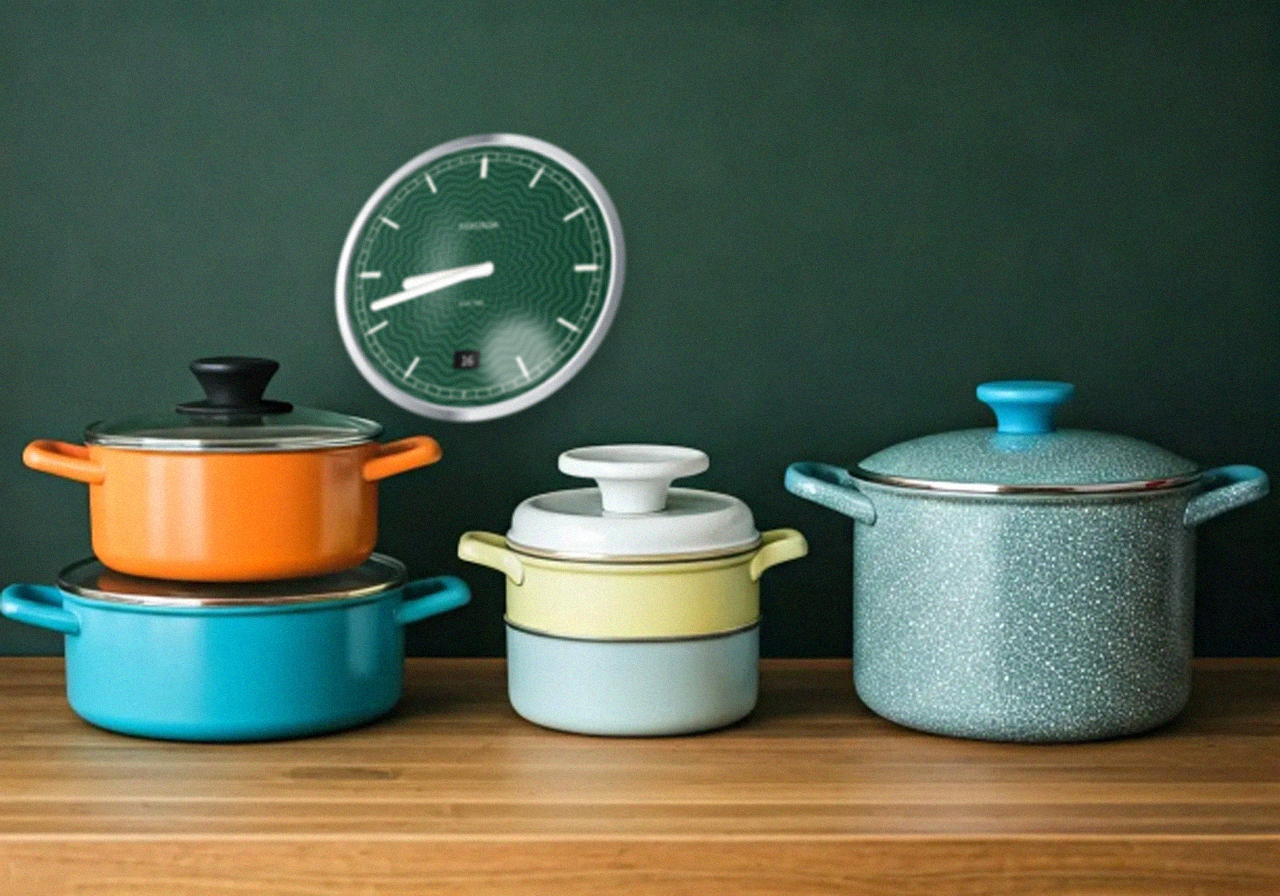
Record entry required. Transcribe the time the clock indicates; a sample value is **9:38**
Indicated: **8:42**
